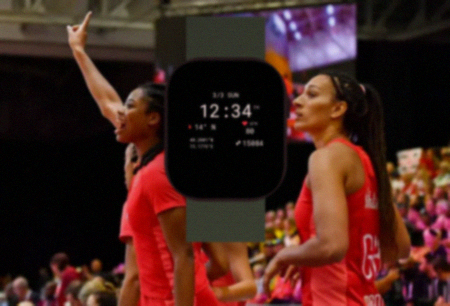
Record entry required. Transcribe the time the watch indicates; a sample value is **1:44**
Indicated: **12:34**
